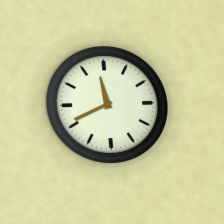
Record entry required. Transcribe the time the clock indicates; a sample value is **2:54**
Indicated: **11:41**
